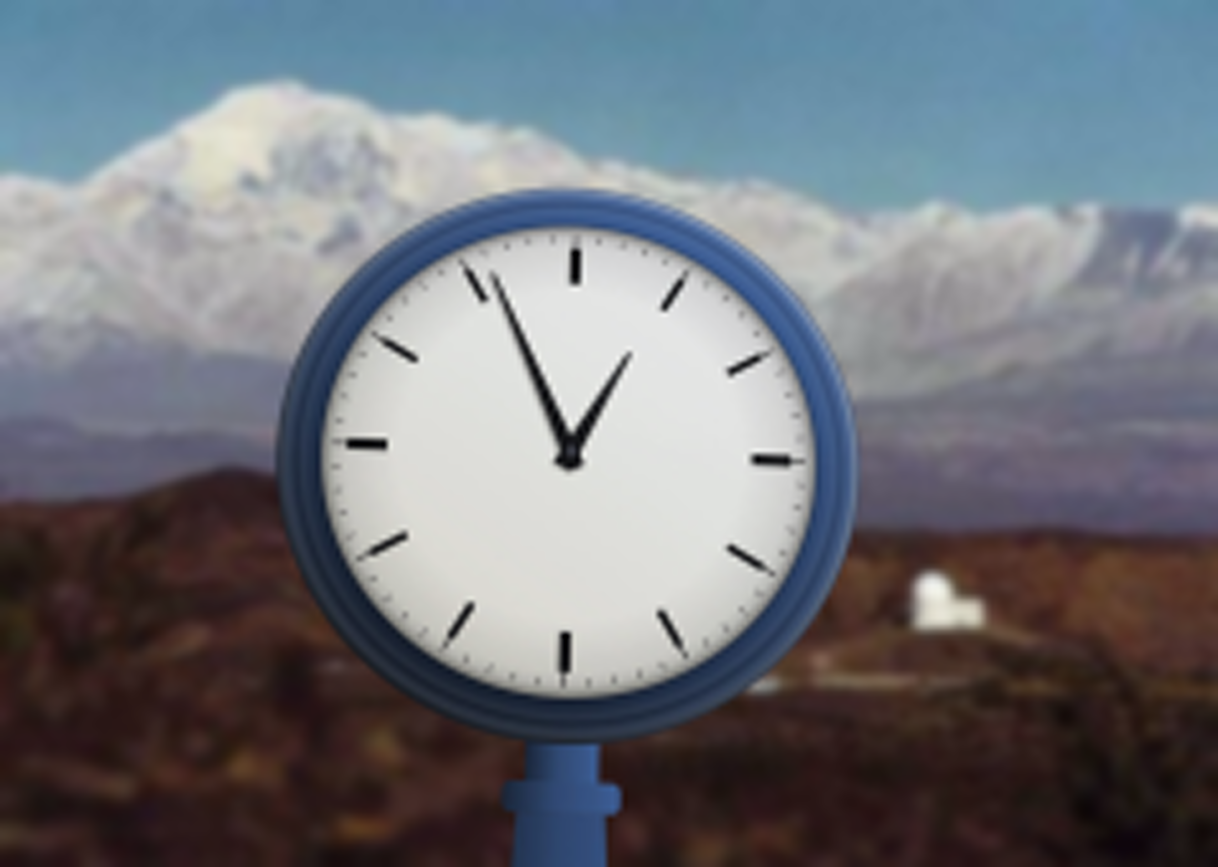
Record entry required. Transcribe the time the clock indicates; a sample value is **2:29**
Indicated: **12:56**
